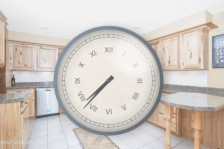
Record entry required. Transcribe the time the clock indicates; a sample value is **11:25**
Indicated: **7:37**
